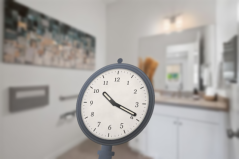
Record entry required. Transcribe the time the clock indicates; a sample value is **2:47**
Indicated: **10:19**
